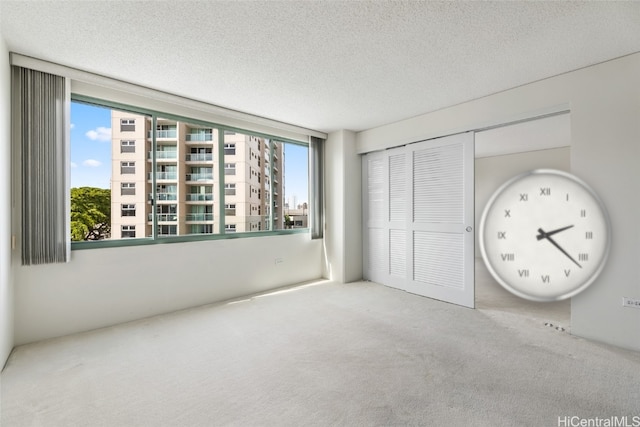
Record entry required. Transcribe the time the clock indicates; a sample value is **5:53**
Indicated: **2:22**
